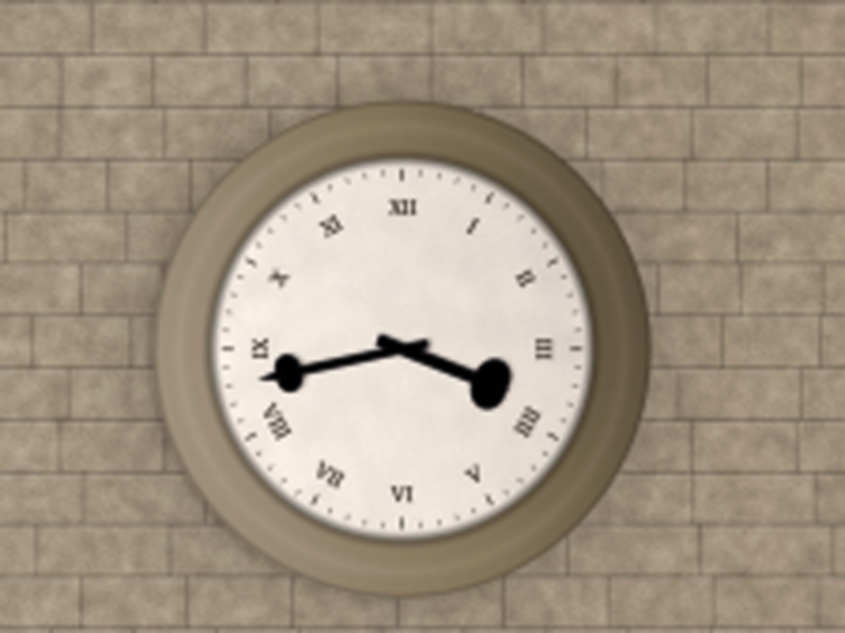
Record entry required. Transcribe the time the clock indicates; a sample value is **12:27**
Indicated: **3:43**
